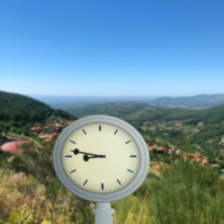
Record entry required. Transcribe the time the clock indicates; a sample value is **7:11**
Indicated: **8:47**
